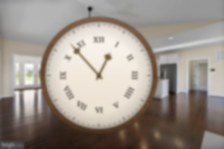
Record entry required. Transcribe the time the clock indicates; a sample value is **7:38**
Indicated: **12:53**
